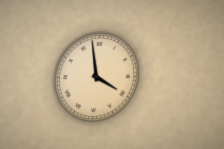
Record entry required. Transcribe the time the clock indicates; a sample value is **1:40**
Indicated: **3:58**
